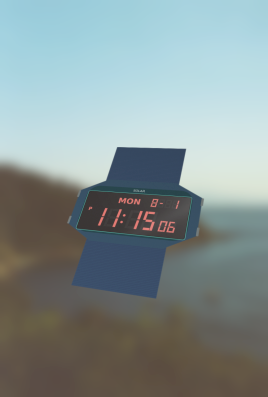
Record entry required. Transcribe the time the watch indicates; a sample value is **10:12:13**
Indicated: **11:15:06**
